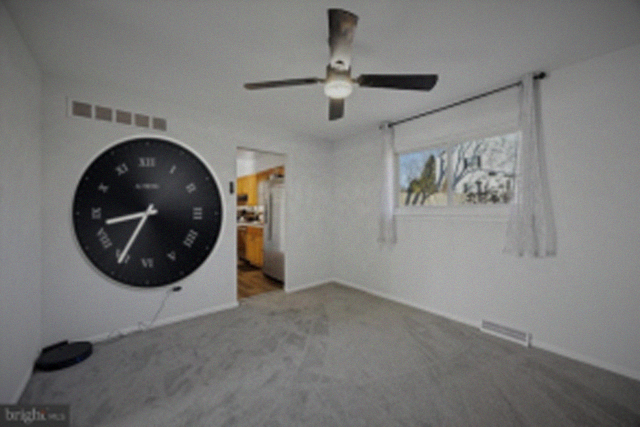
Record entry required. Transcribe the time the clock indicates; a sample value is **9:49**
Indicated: **8:35**
